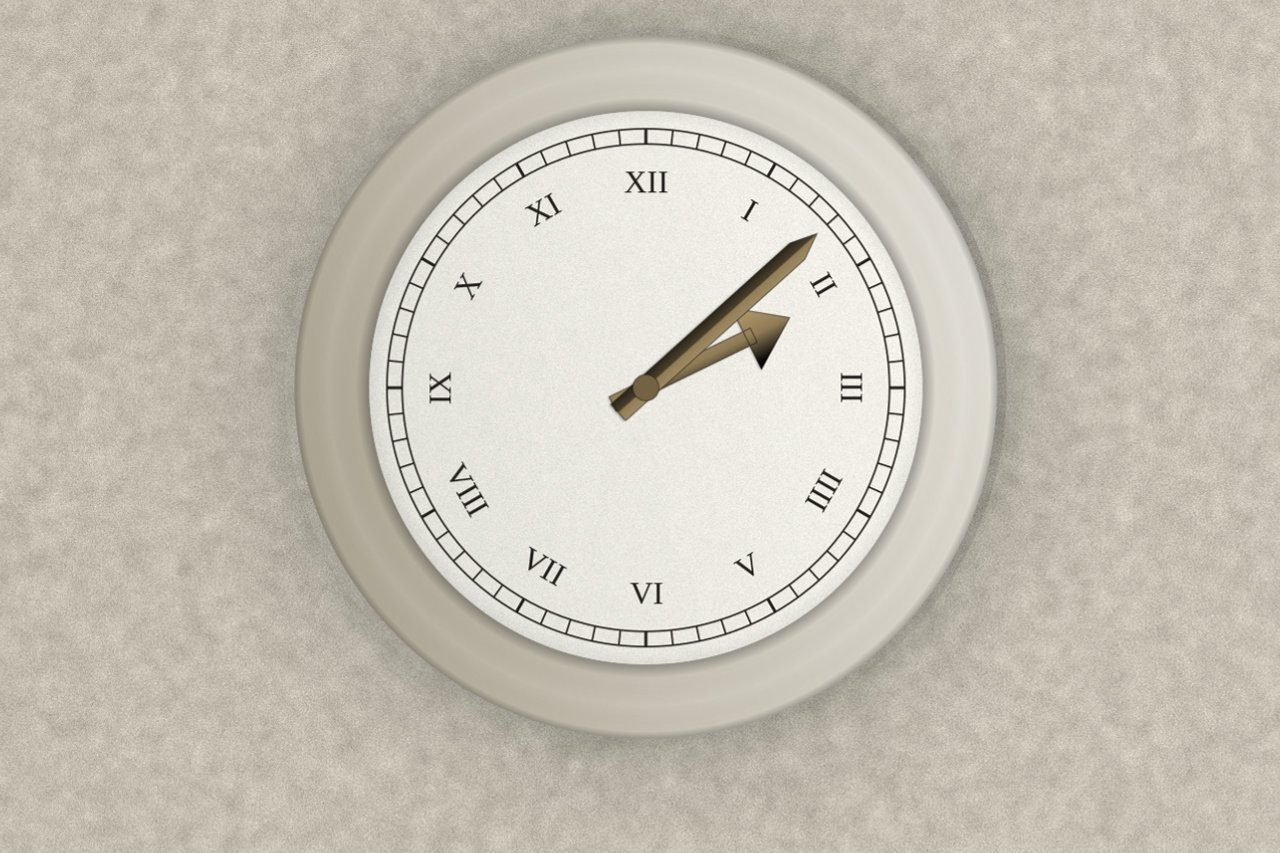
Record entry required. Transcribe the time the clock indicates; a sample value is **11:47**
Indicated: **2:08**
